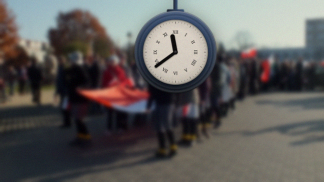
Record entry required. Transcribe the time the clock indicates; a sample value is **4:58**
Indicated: **11:39**
